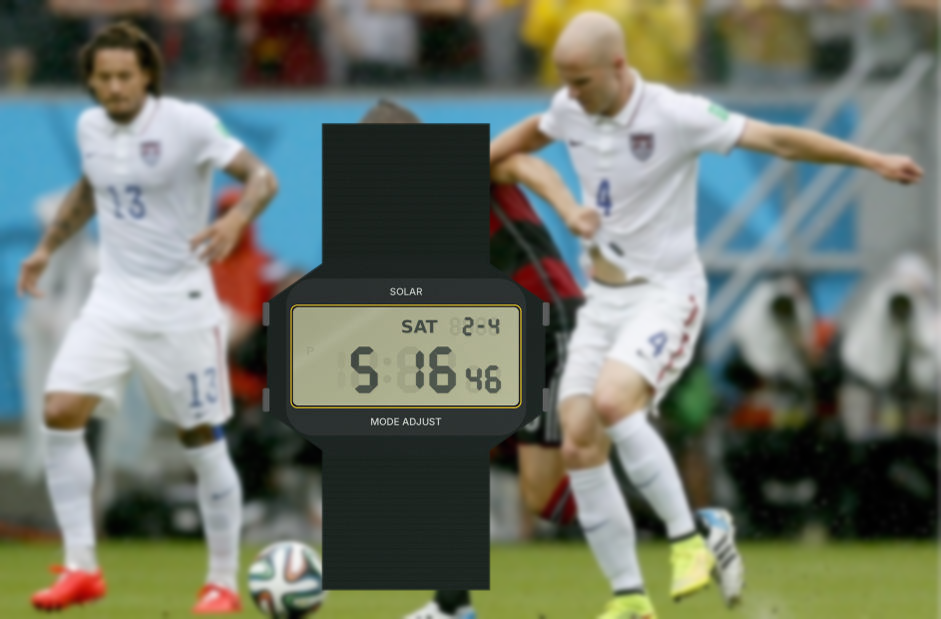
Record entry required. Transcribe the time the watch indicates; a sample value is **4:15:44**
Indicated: **5:16:46**
